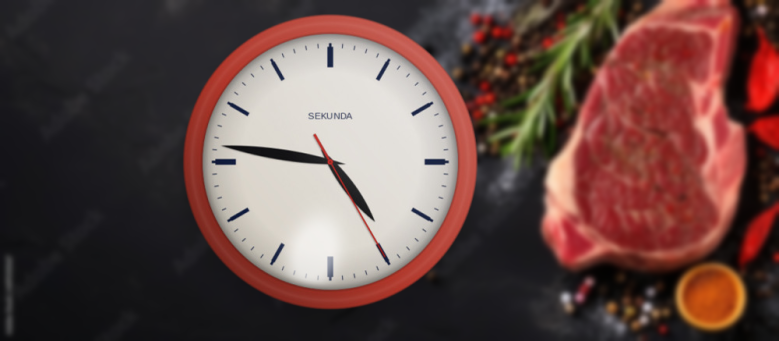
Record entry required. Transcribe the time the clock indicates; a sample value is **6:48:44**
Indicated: **4:46:25**
